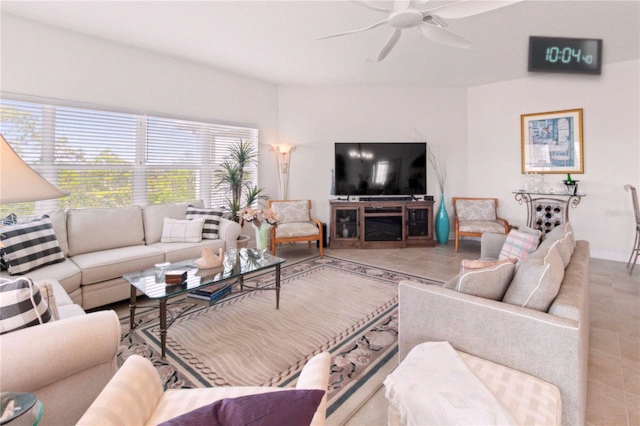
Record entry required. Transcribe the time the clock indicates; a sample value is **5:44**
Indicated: **10:04**
